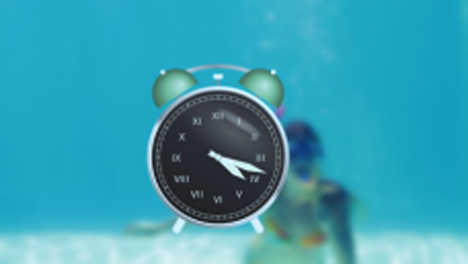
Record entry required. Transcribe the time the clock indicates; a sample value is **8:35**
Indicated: **4:18**
